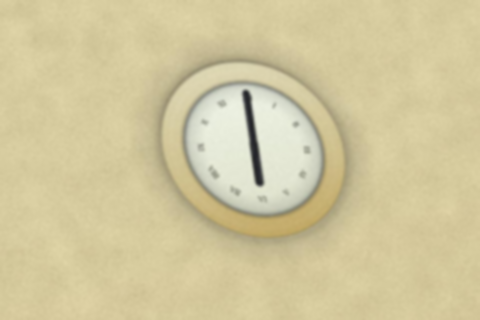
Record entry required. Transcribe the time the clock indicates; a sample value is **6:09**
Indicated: **6:00**
